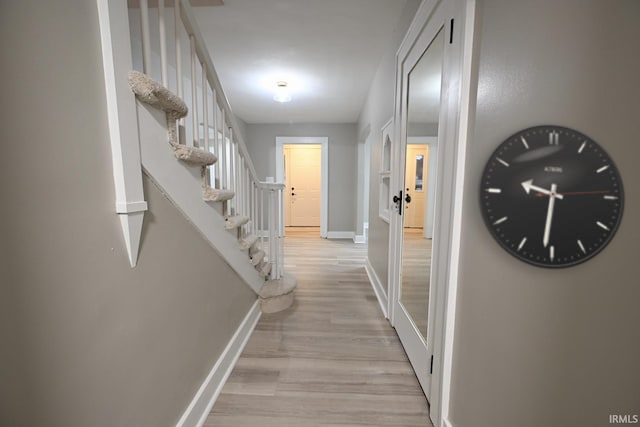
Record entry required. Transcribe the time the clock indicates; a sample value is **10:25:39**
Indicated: **9:31:14**
